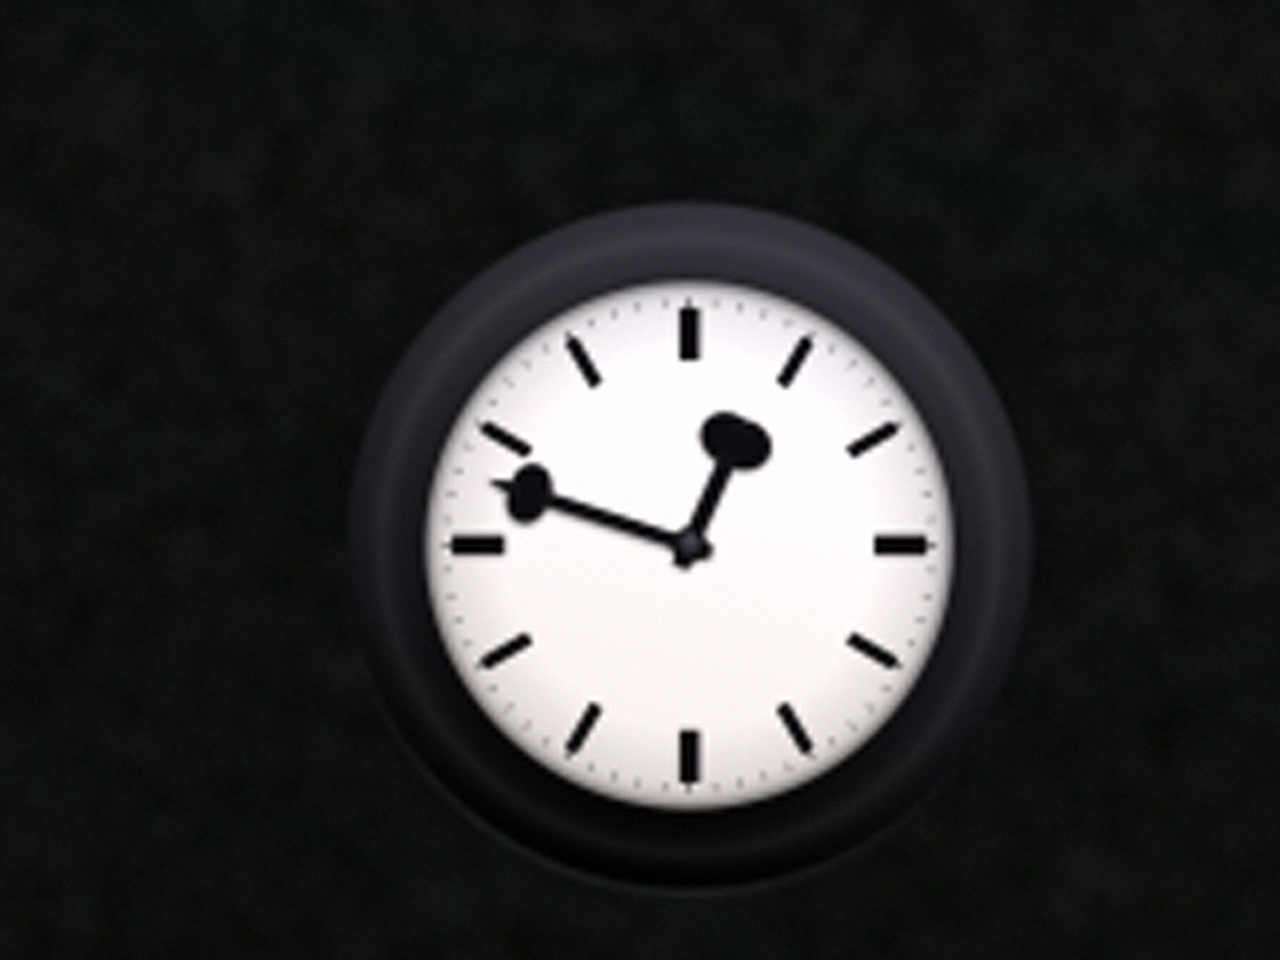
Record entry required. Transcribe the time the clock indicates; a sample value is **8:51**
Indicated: **12:48**
